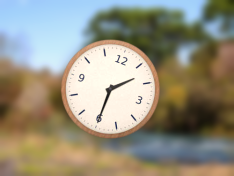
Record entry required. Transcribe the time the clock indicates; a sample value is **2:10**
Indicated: **1:30**
